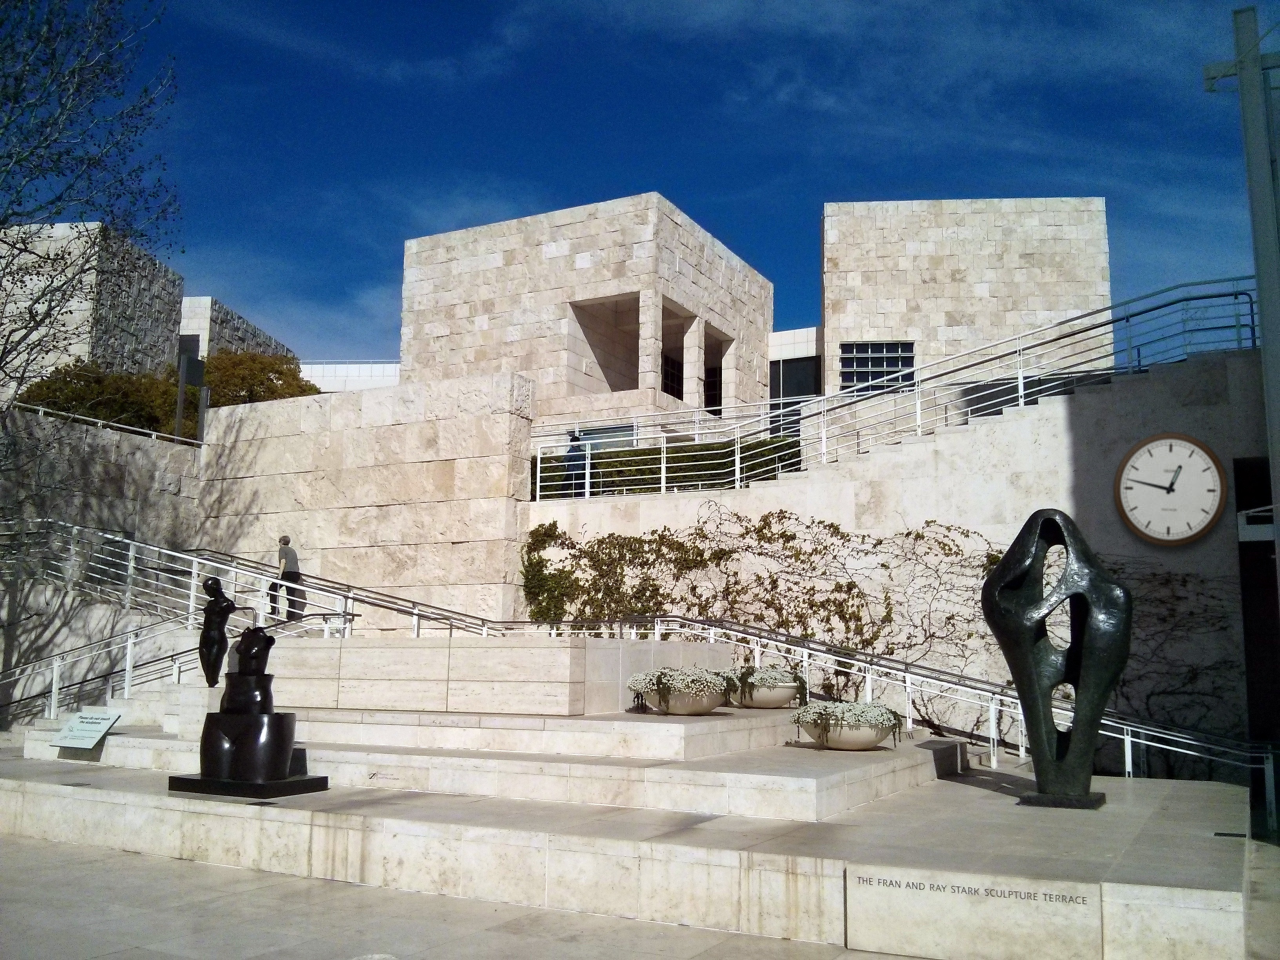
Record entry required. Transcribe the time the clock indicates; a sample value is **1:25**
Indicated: **12:47**
